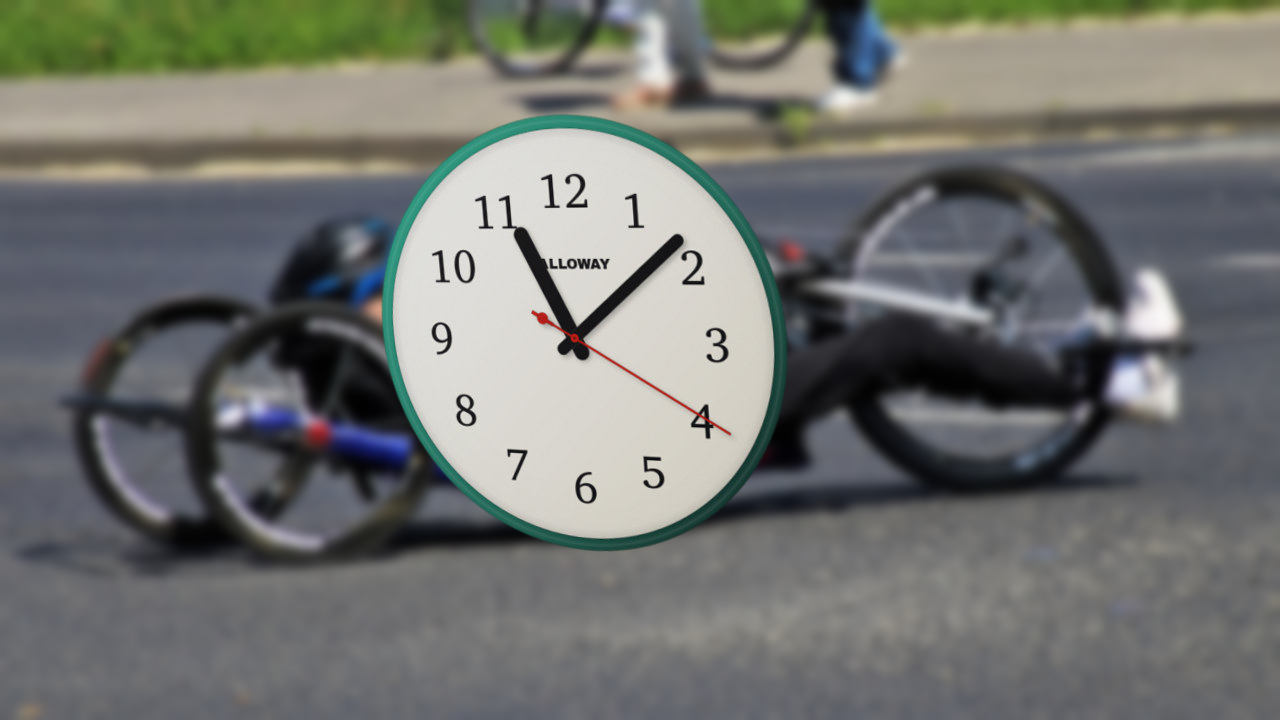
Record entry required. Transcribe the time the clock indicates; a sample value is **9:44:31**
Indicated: **11:08:20**
